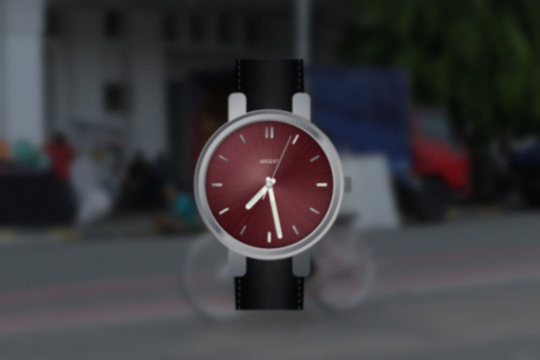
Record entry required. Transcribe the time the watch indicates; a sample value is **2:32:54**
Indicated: **7:28:04**
